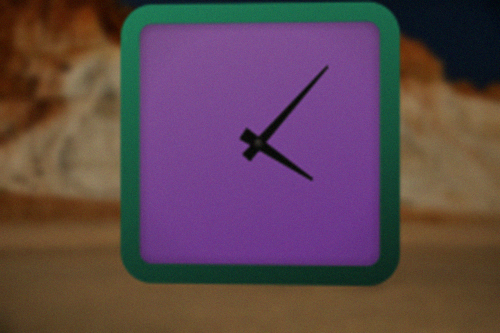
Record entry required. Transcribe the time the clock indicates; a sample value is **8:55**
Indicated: **4:07**
